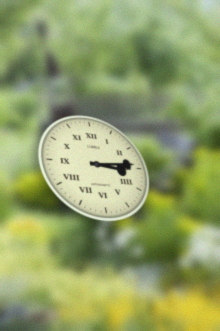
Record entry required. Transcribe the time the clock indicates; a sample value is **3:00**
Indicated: **3:14**
